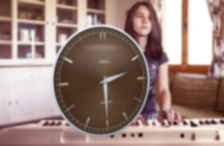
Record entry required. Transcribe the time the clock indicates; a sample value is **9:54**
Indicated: **2:30**
